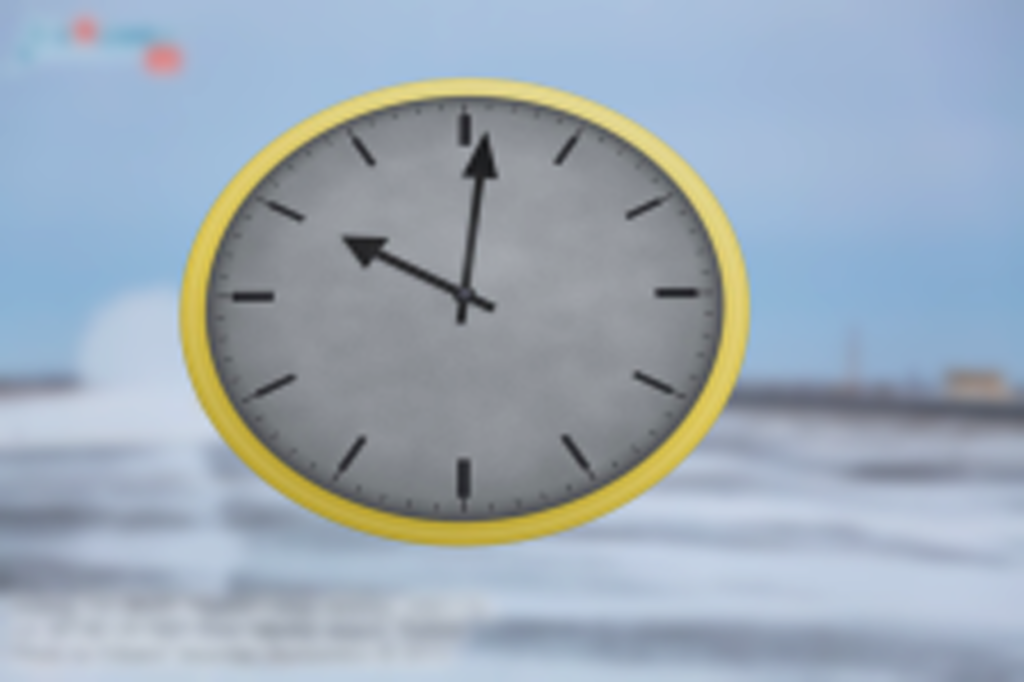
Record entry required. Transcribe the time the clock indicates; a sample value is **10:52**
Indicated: **10:01**
